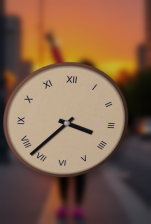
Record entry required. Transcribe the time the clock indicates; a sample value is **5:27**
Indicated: **3:37**
